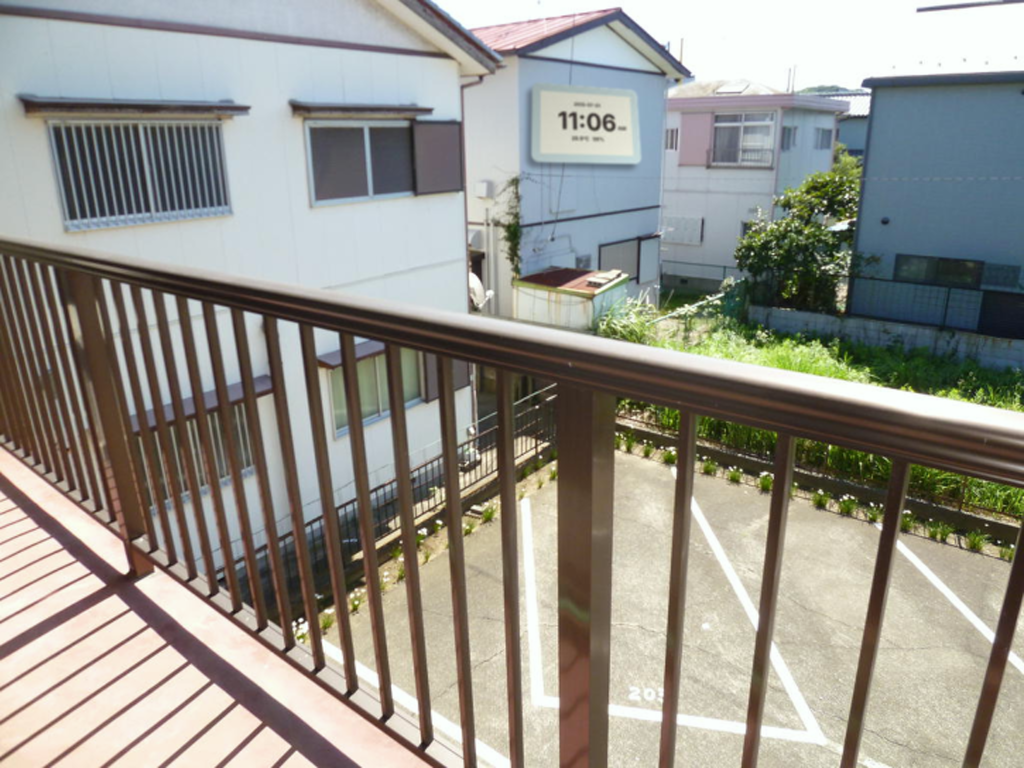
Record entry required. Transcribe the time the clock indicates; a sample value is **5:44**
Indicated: **11:06**
